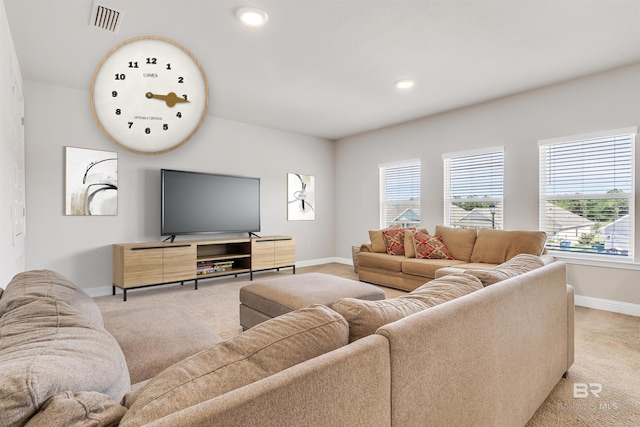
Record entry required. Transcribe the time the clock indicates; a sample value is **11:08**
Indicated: **3:16**
